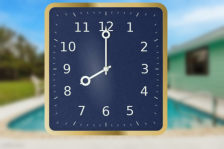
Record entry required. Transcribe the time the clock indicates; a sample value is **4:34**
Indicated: **8:00**
